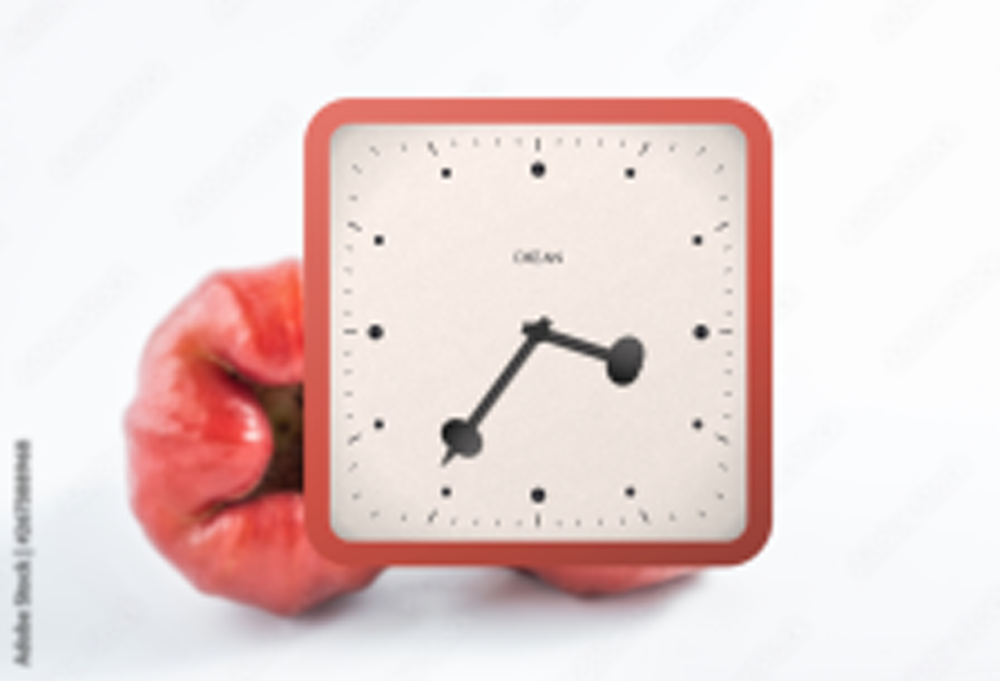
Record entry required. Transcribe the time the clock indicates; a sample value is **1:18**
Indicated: **3:36**
